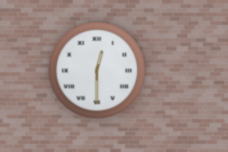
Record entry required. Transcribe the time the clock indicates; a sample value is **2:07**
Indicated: **12:30**
